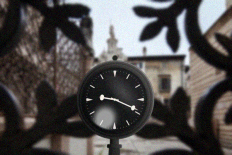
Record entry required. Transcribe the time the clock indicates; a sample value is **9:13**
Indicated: **9:19**
